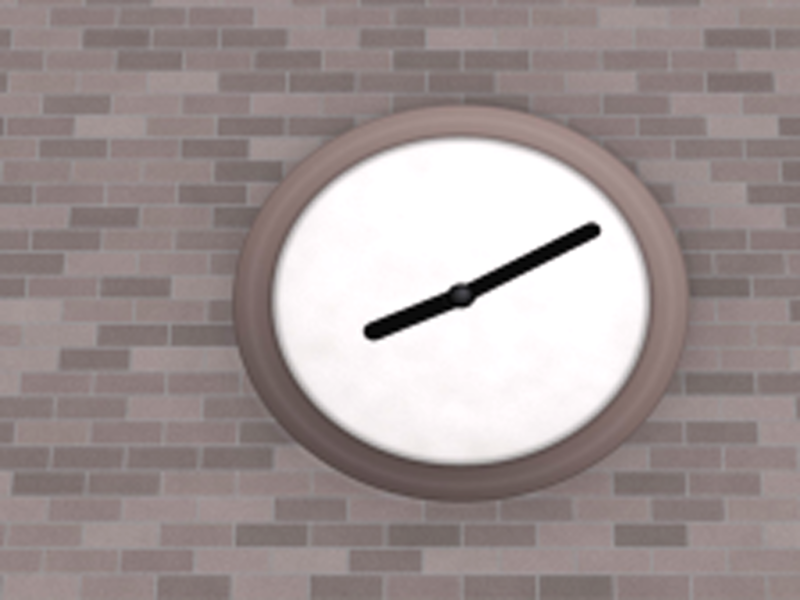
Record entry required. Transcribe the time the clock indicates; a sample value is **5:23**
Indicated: **8:10**
